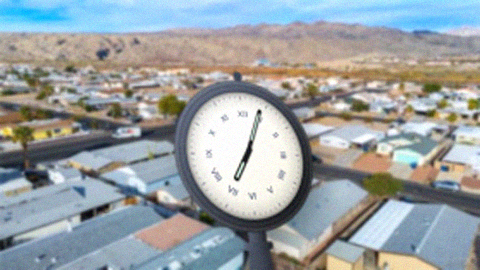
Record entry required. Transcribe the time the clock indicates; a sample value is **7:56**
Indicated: **7:04**
